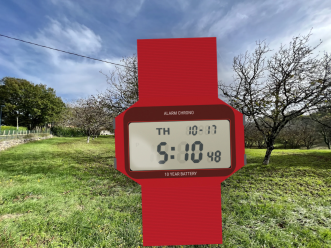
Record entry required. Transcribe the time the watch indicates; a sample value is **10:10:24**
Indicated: **5:10:48**
